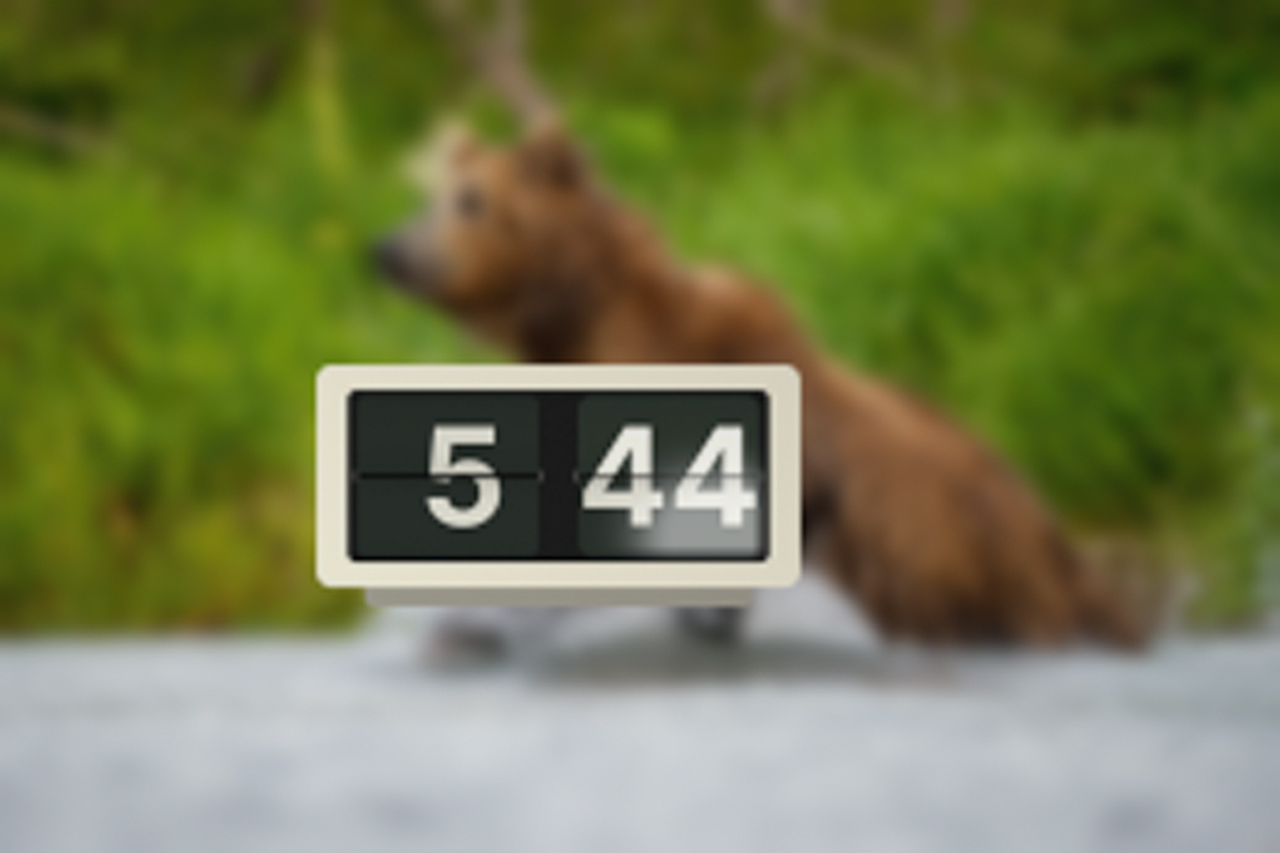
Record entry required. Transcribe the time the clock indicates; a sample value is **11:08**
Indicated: **5:44**
